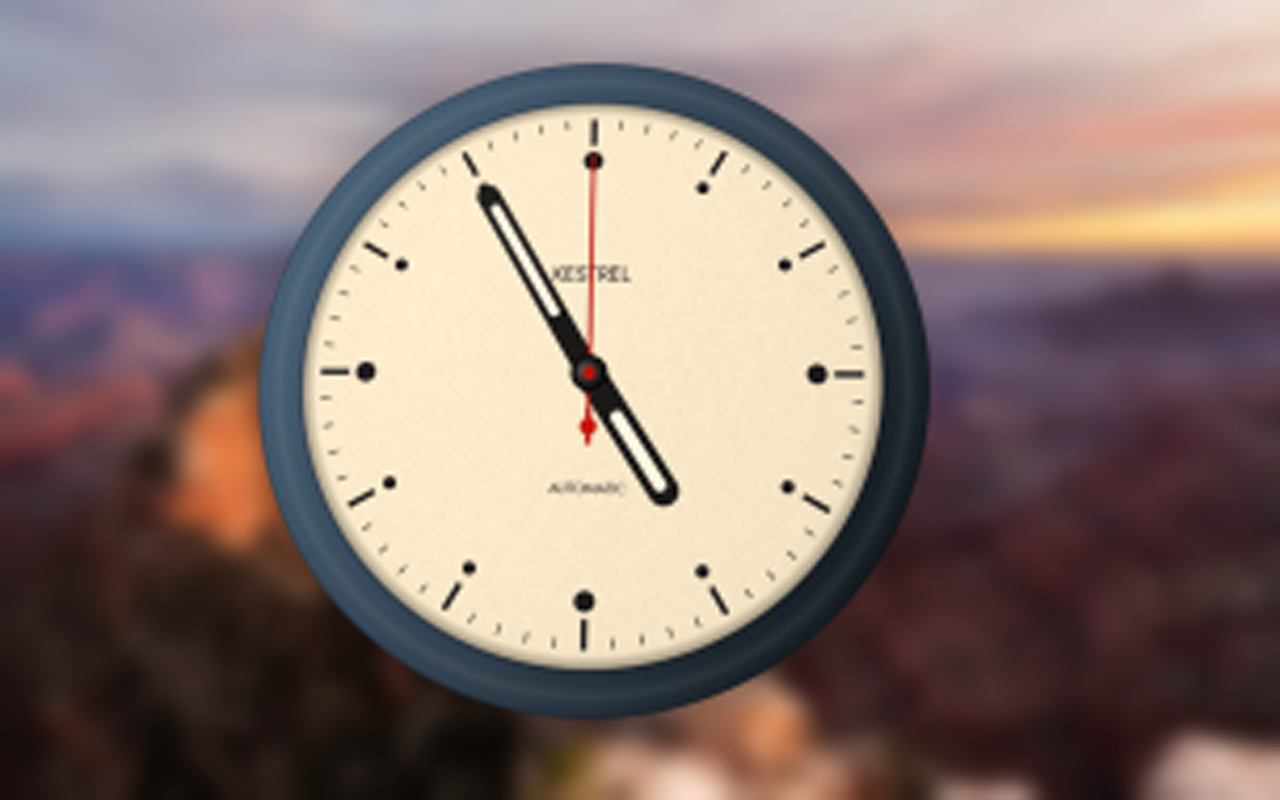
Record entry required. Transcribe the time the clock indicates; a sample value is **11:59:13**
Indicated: **4:55:00**
